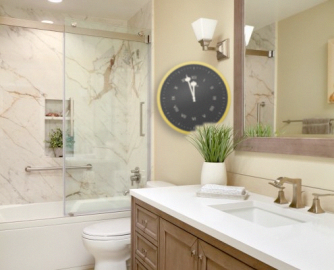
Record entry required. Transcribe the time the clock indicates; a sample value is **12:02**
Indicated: **11:57**
